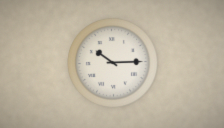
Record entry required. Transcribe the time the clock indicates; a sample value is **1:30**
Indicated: **10:15**
